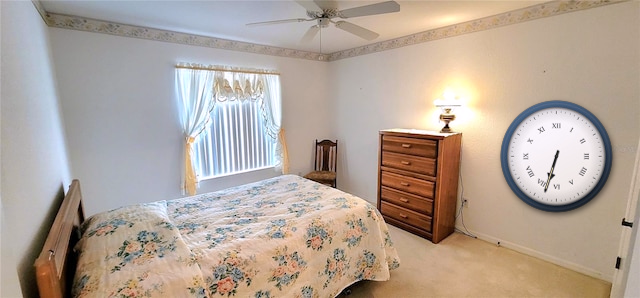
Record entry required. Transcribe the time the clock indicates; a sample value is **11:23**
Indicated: **6:33**
